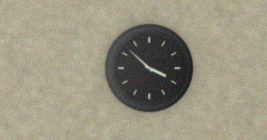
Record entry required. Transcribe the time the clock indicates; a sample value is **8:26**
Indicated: **3:52**
